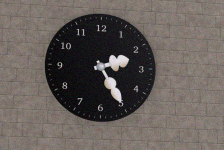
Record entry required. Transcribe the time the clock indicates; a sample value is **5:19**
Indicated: **2:25**
